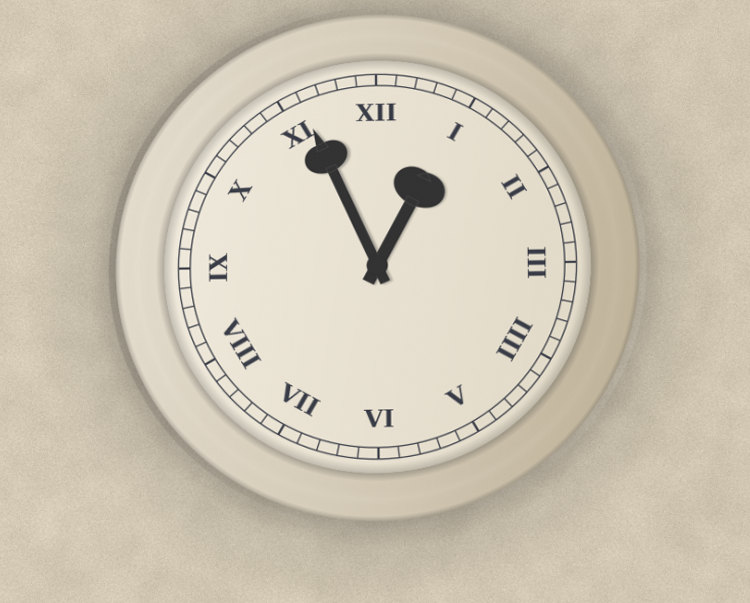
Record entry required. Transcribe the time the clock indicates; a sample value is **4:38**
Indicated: **12:56**
